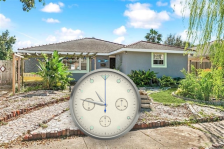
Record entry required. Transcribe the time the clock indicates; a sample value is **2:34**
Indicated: **10:47**
